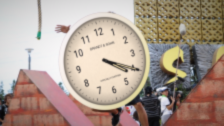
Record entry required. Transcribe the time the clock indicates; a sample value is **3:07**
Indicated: **4:20**
